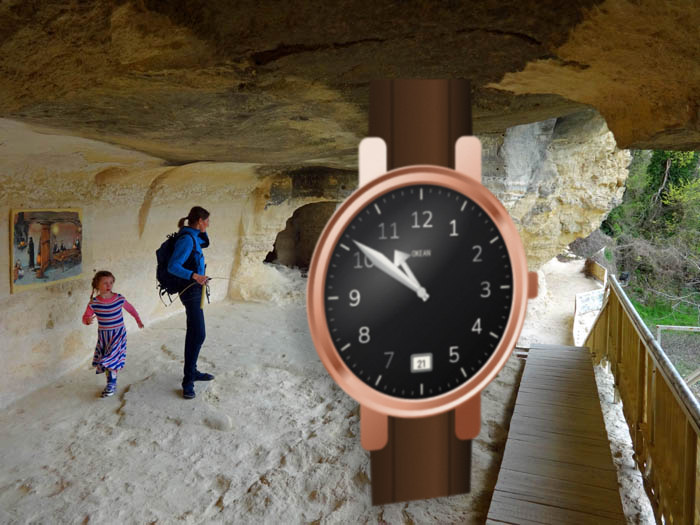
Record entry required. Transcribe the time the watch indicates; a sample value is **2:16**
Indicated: **10:51**
